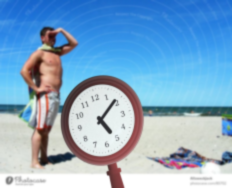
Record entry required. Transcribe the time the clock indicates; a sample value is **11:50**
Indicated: **5:09**
